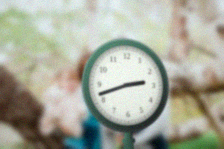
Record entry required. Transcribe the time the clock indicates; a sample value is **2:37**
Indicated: **2:42**
